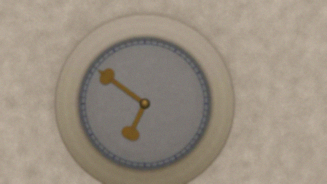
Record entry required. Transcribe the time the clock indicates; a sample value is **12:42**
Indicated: **6:51**
